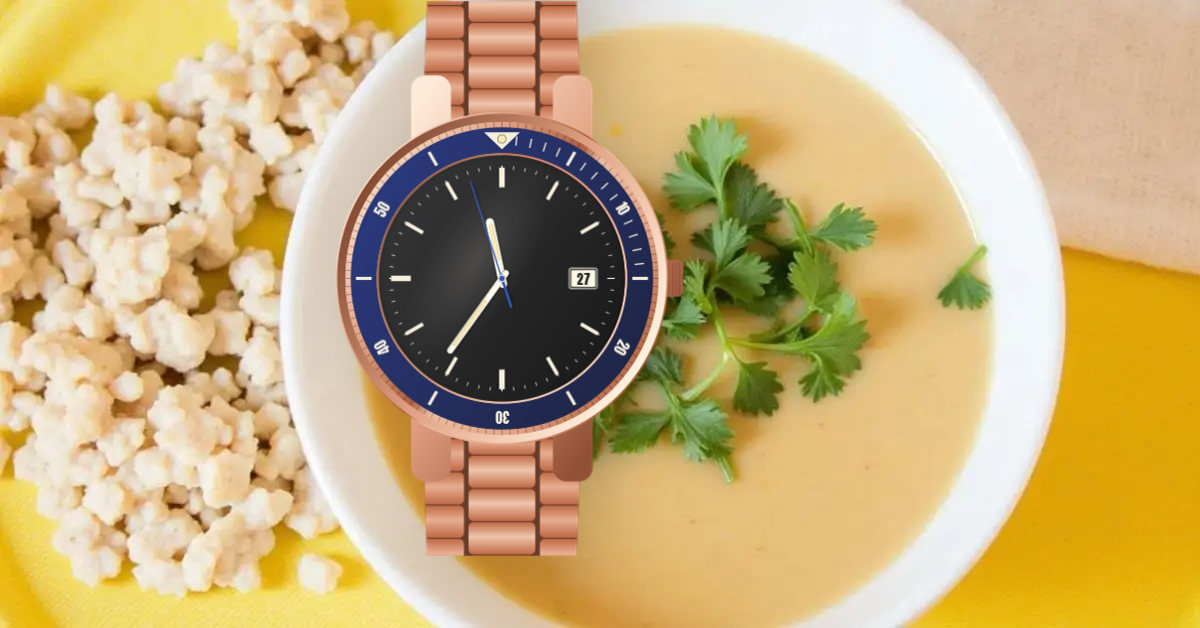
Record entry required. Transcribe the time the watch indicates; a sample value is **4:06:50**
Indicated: **11:35:57**
